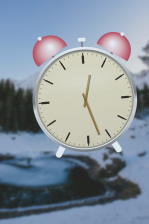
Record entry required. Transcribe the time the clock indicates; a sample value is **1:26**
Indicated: **12:27**
